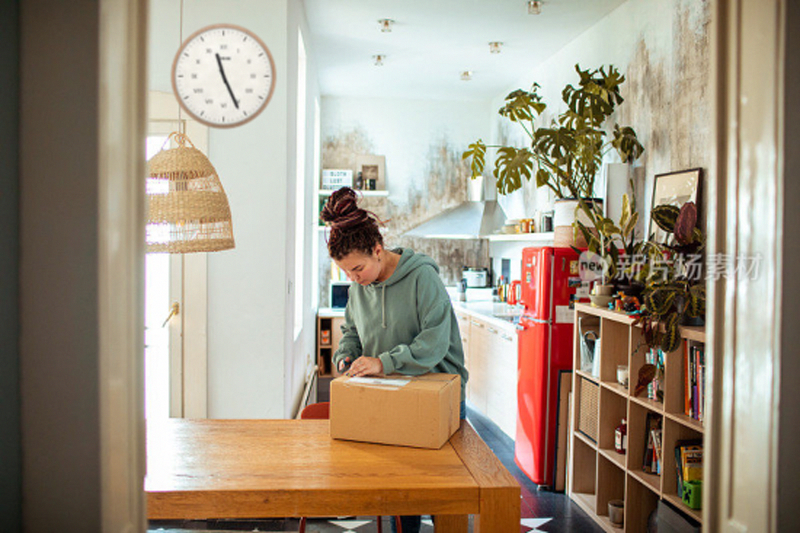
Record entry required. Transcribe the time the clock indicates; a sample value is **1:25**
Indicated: **11:26**
